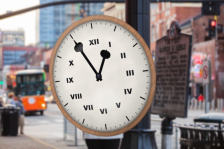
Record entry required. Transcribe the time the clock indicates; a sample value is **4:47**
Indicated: **12:55**
